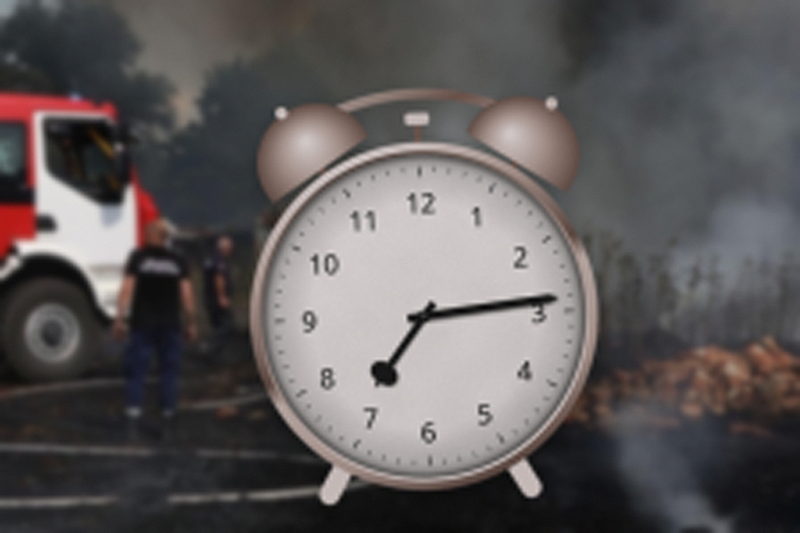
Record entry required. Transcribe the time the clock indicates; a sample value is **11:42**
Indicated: **7:14**
